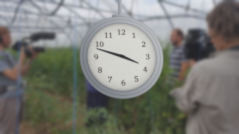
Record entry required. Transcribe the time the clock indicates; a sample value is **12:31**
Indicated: **3:48**
